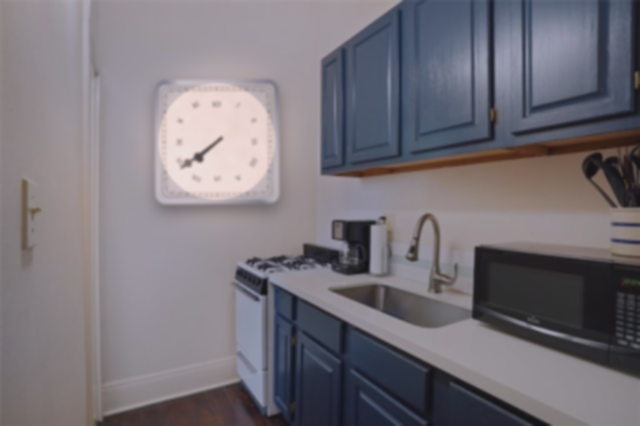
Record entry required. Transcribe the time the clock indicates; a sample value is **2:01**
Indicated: **7:39**
